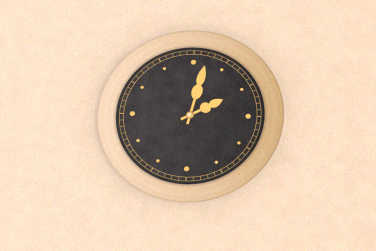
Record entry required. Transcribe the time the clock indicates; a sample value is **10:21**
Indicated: **2:02**
